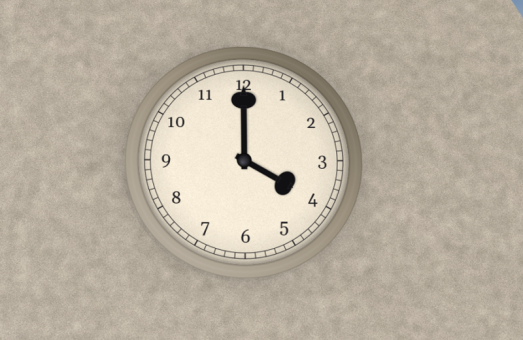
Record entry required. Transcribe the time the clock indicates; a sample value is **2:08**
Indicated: **4:00**
